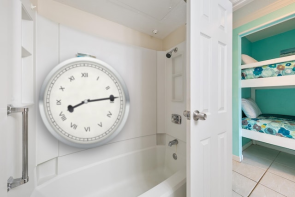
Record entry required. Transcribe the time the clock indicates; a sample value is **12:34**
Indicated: **8:14**
